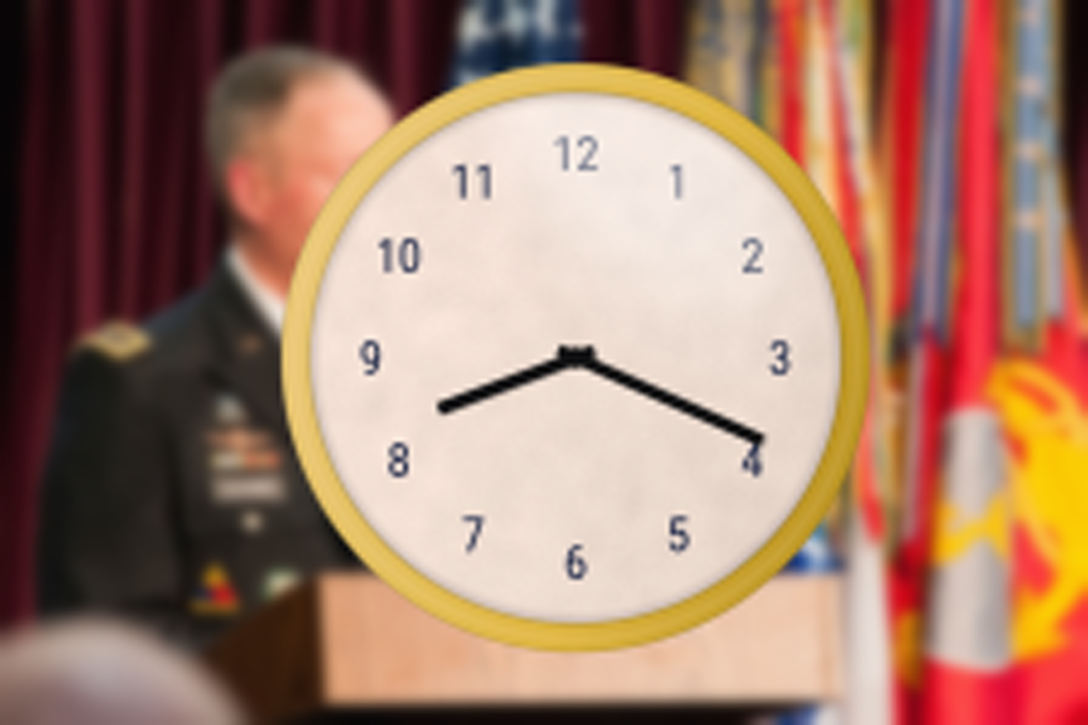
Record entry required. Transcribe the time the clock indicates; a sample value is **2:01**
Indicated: **8:19**
